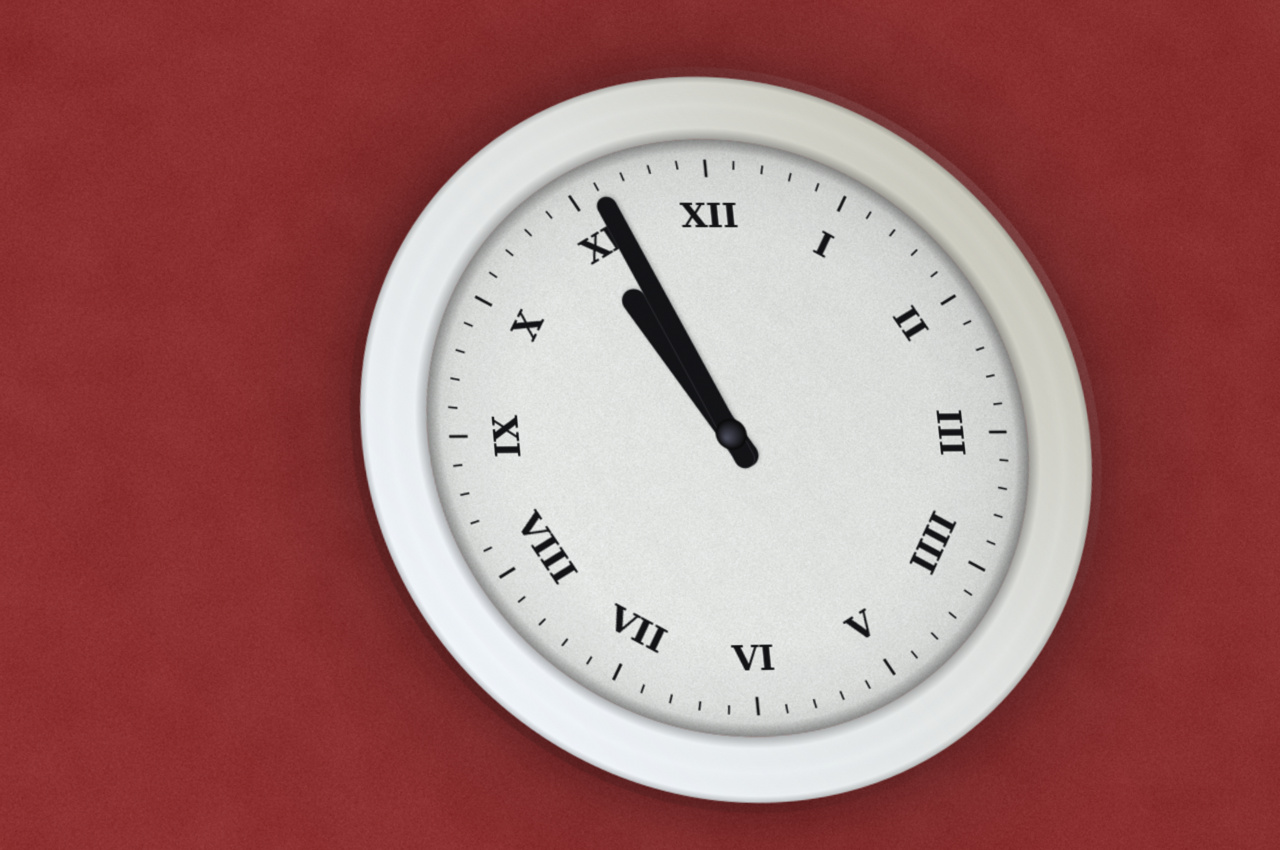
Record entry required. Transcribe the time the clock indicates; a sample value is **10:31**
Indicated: **10:56**
